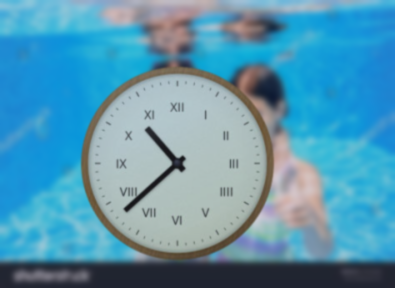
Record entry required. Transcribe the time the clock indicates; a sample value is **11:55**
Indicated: **10:38**
